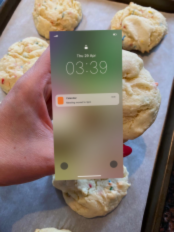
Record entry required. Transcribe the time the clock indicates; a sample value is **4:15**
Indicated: **3:39**
